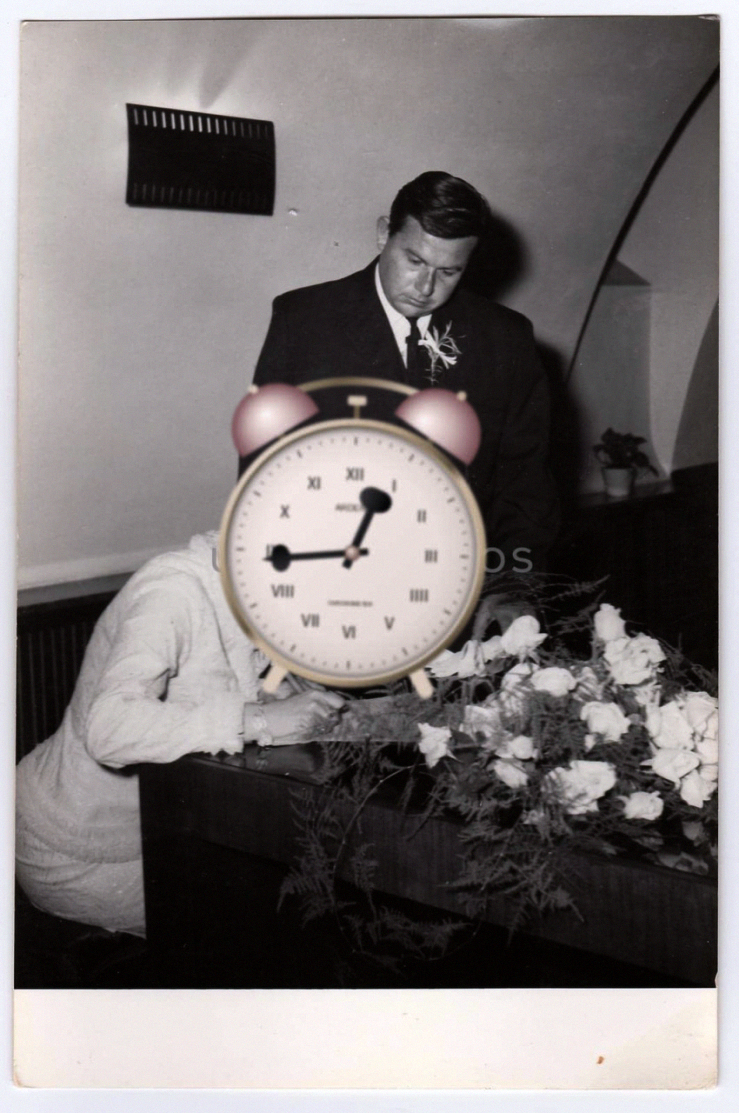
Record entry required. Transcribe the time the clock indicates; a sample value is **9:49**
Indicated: **12:44**
